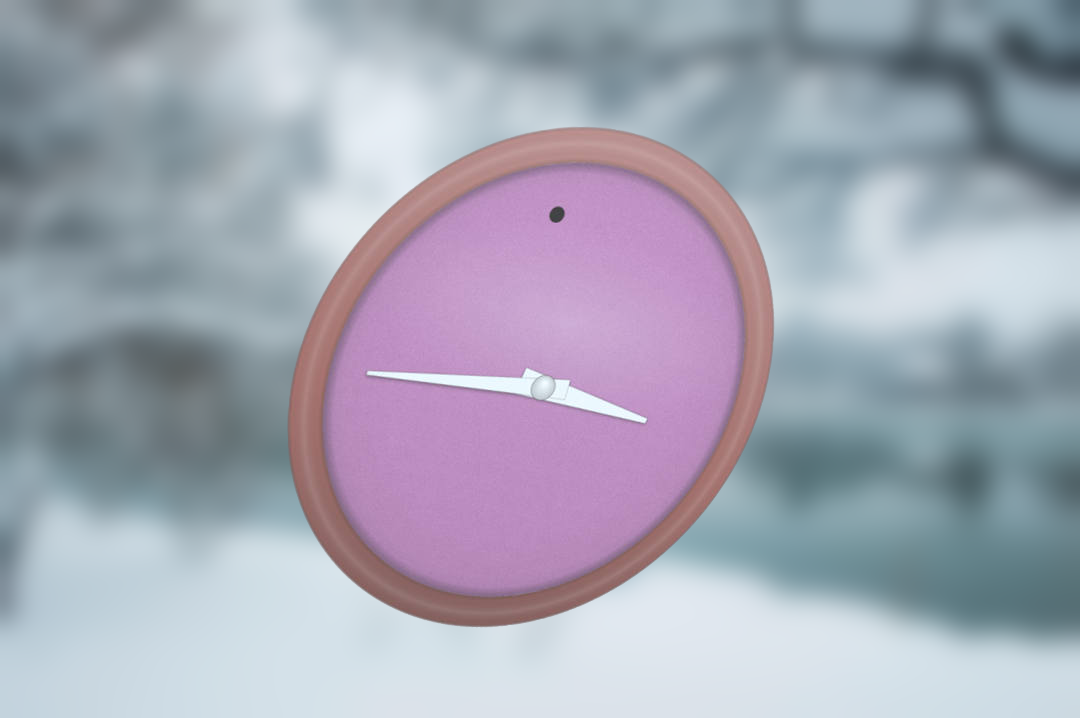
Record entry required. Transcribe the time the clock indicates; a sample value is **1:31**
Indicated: **3:47**
